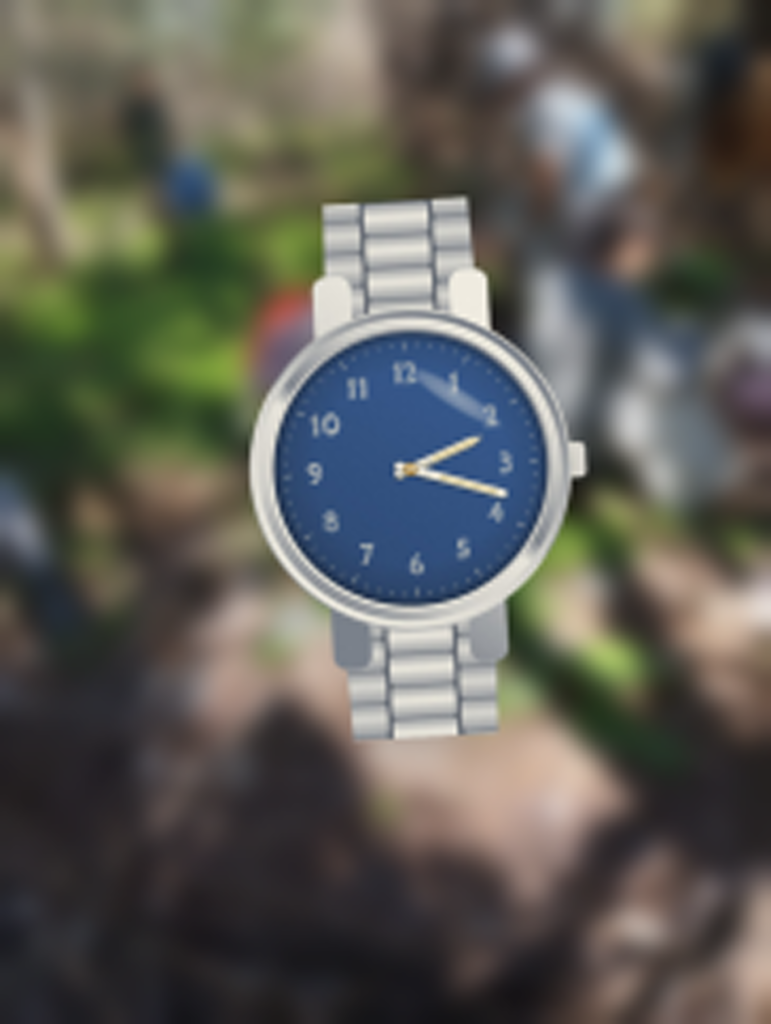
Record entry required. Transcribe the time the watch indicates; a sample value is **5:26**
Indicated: **2:18**
